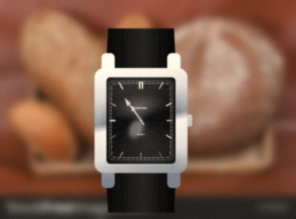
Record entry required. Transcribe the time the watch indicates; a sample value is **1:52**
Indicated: **10:54**
